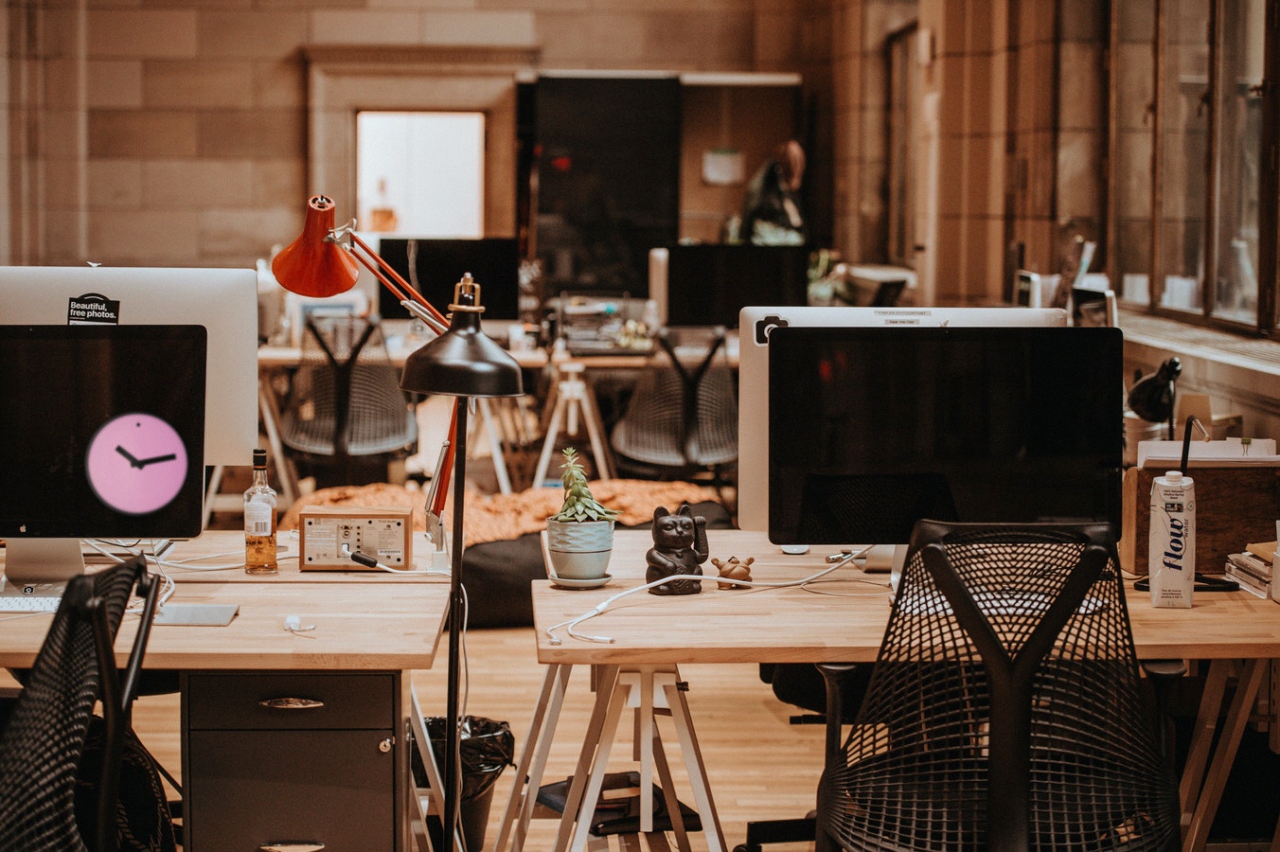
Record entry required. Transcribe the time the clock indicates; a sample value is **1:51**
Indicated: **10:13**
